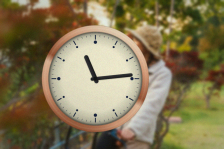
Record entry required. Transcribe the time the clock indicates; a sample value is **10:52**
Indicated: **11:14**
